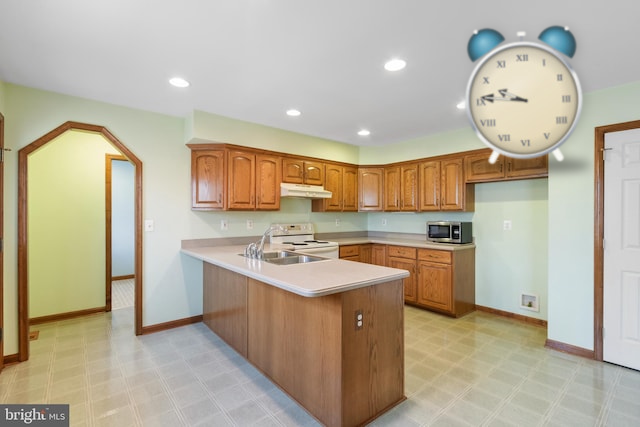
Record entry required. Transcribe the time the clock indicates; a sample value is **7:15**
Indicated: **9:46**
